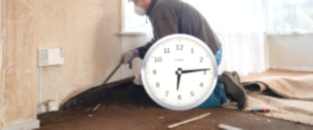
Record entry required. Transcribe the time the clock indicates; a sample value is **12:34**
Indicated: **6:14**
